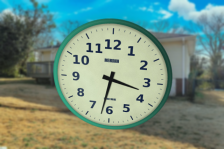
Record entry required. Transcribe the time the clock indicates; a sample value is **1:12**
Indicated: **3:32**
